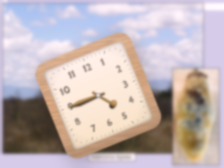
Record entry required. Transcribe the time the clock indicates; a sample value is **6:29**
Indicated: **4:45**
